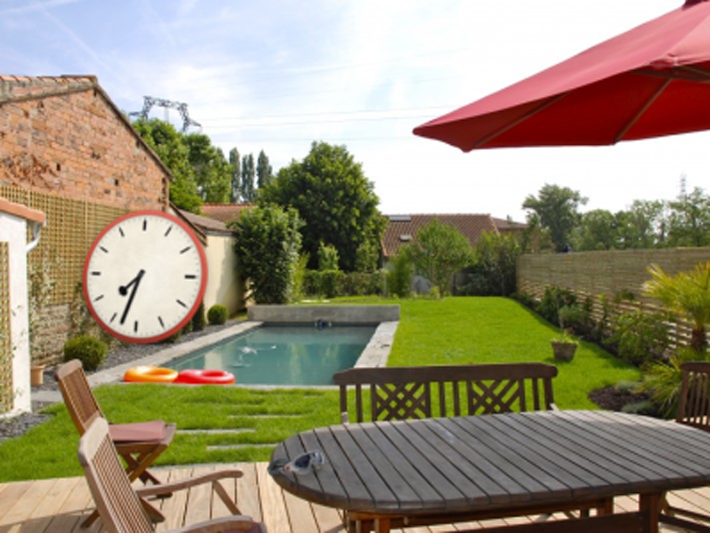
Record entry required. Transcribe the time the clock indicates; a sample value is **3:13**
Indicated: **7:33**
